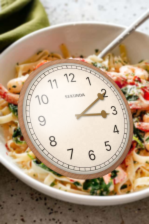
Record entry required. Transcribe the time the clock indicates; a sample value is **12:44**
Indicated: **3:10**
